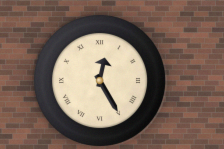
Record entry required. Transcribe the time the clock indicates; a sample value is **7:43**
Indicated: **12:25**
